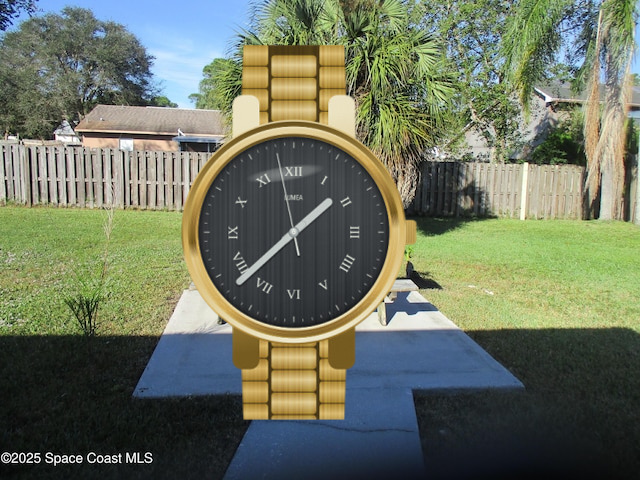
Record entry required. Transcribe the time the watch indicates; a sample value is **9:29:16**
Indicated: **1:37:58**
